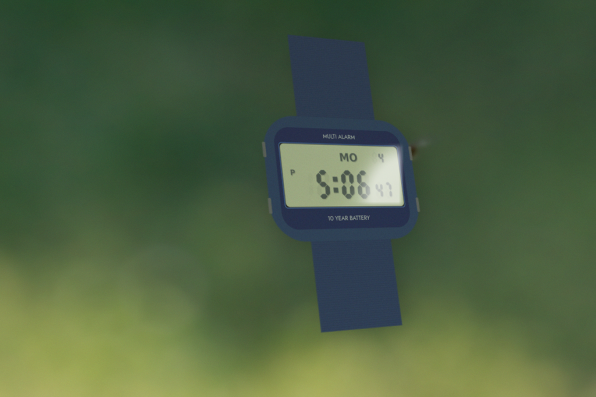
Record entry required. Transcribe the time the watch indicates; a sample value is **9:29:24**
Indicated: **5:06:47**
